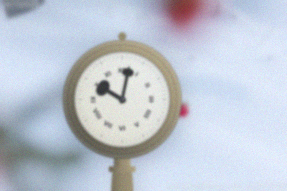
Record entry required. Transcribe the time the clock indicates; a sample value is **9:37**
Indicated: **10:02**
